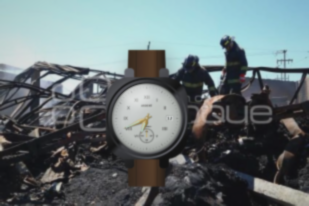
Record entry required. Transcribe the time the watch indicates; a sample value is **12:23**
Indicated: **6:41**
